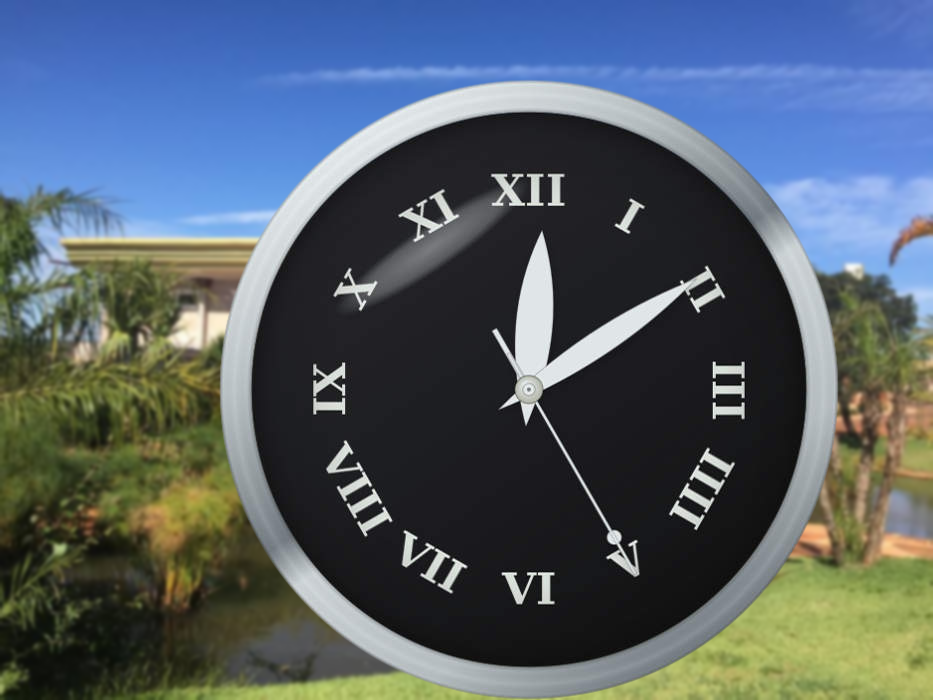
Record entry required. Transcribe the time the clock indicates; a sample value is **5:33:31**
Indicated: **12:09:25**
